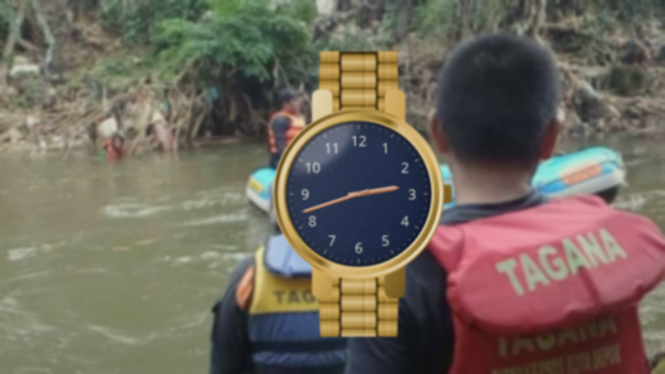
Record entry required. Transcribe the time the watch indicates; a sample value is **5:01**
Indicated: **2:42**
